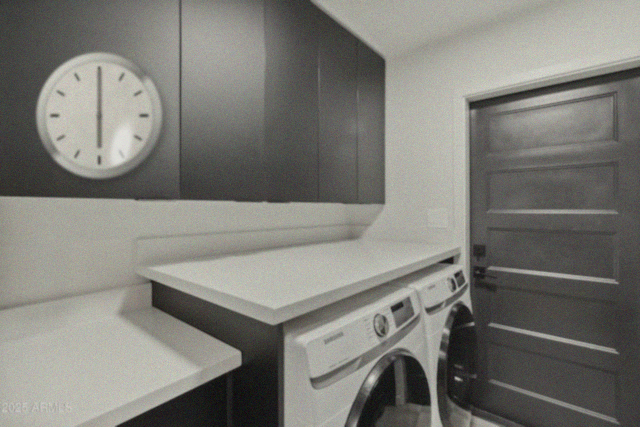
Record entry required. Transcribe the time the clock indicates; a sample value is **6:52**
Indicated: **6:00**
